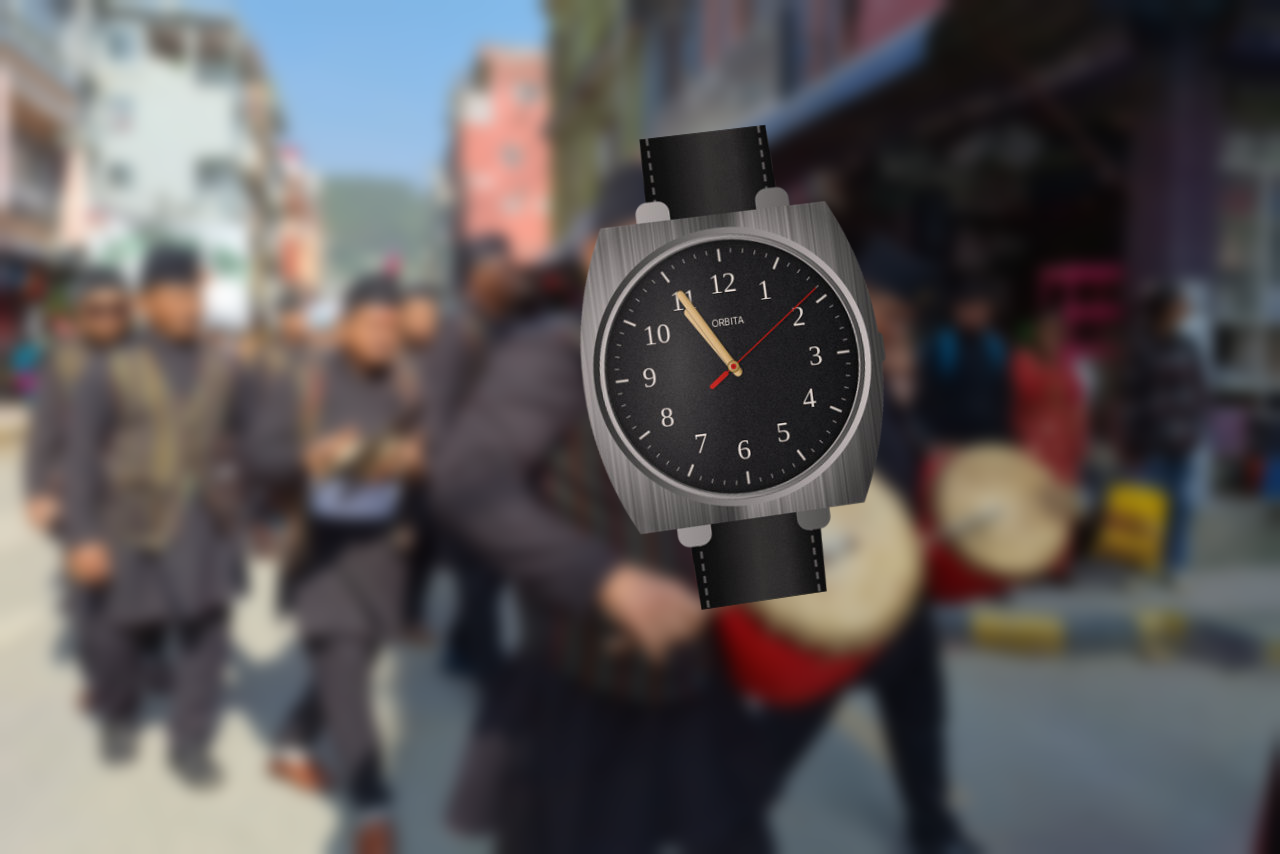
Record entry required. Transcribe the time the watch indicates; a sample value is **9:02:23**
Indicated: **10:55:09**
